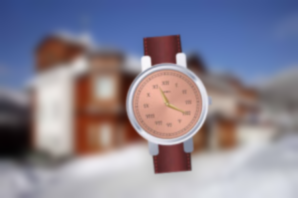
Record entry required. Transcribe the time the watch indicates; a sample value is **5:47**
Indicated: **11:20**
